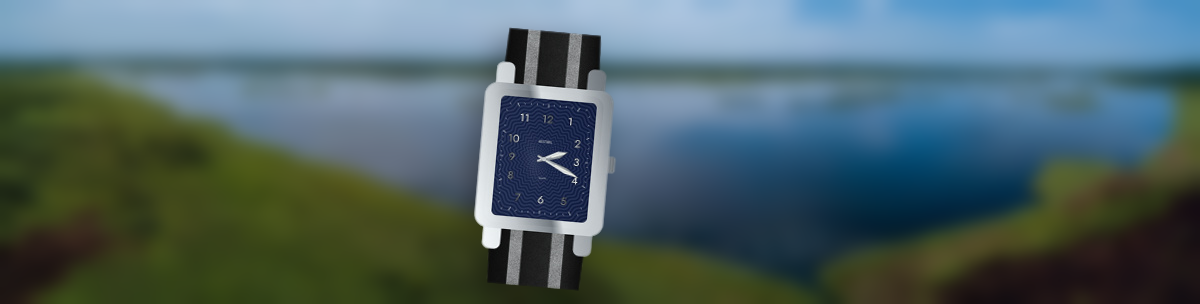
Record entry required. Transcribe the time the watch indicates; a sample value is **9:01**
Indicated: **2:19**
